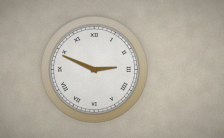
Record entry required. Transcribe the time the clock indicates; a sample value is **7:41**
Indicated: **2:49**
